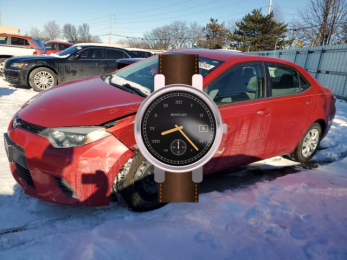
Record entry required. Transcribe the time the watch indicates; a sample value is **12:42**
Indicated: **8:23**
